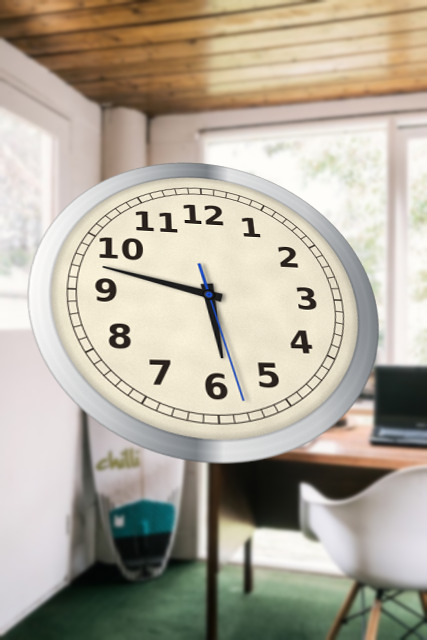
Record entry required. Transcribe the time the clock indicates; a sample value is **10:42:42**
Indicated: **5:47:28**
